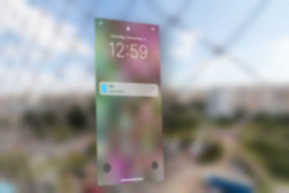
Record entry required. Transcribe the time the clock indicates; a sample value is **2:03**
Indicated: **12:59**
